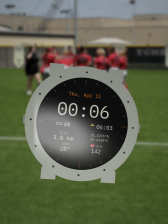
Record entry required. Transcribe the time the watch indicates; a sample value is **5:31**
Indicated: **0:06**
